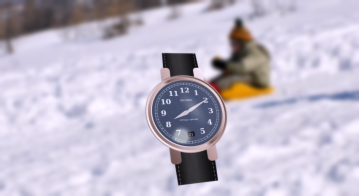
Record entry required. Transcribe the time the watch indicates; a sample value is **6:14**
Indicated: **8:10**
